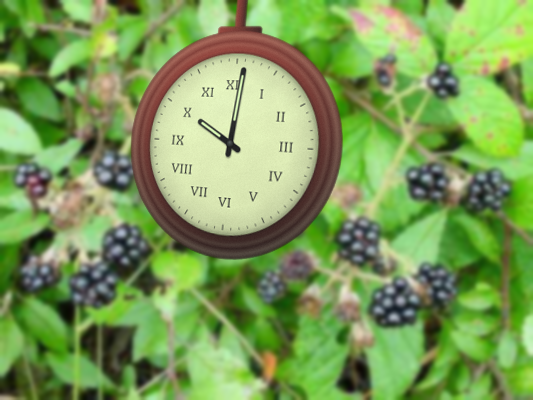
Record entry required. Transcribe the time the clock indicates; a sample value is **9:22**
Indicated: **10:01**
